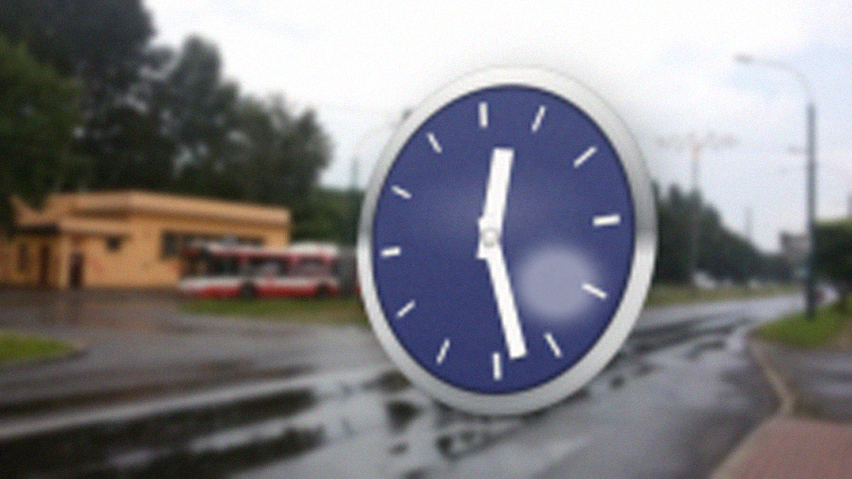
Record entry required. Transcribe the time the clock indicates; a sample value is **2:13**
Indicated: **12:28**
